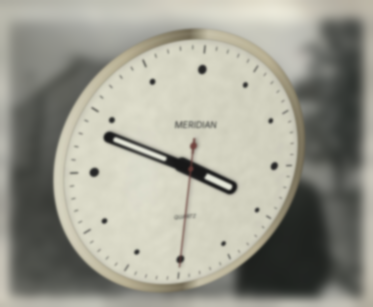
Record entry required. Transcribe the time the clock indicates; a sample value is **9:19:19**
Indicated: **3:48:30**
